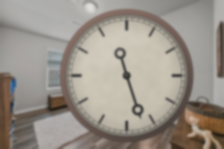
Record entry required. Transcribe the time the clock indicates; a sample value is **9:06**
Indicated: **11:27**
